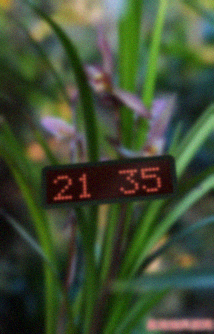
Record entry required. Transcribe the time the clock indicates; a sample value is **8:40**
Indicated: **21:35**
